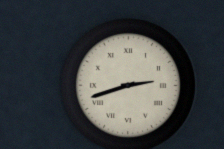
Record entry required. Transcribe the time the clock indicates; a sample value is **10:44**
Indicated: **2:42**
